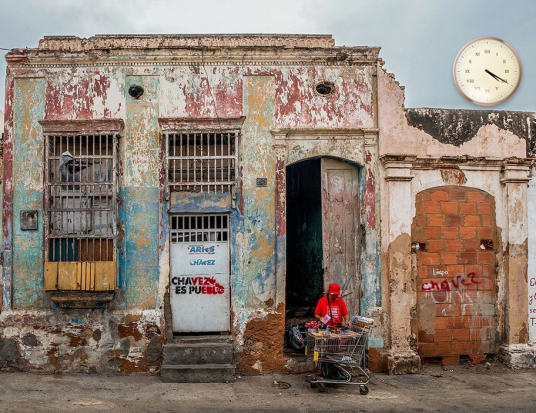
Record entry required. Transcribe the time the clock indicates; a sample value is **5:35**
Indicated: **4:20**
